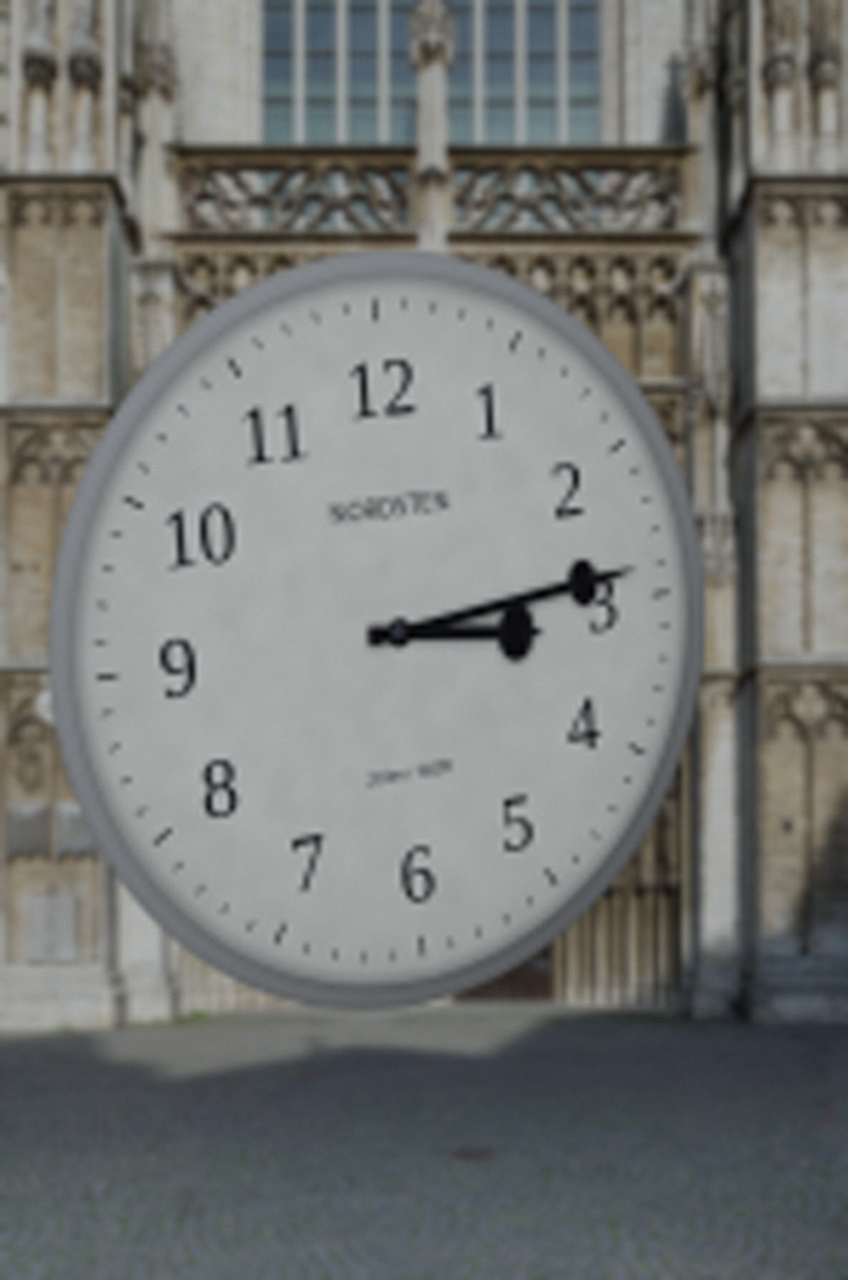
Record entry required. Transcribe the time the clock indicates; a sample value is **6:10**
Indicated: **3:14**
